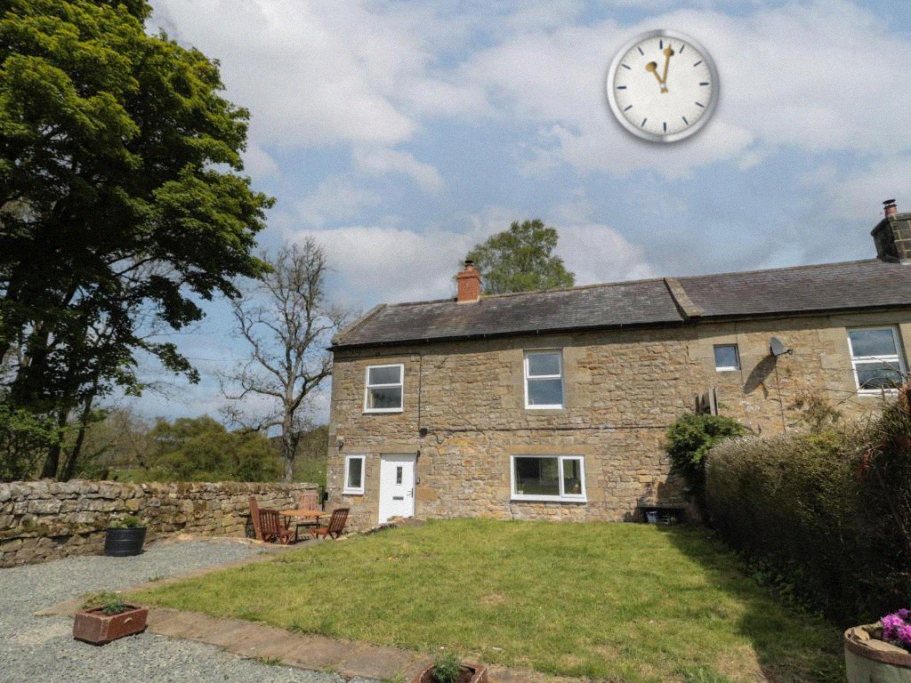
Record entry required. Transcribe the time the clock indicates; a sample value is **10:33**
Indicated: **11:02**
